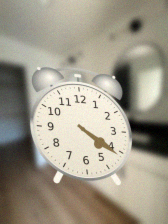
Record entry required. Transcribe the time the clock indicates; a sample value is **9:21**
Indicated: **4:21**
